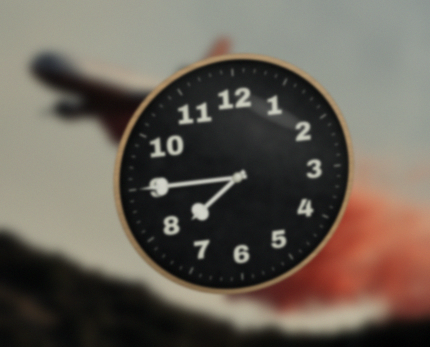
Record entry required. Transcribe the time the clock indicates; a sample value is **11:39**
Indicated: **7:45**
